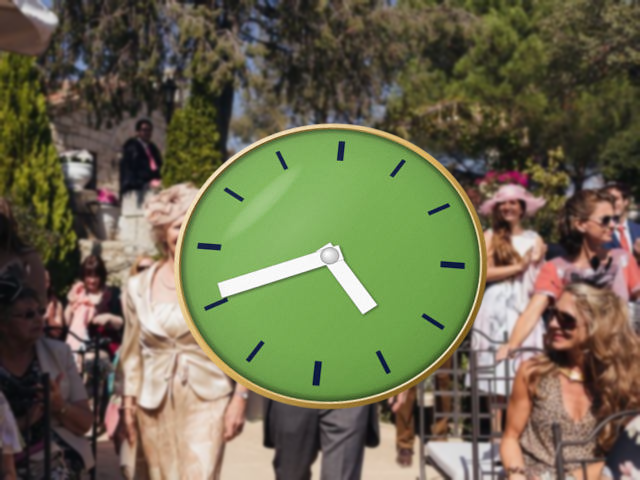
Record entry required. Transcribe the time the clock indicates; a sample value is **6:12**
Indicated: **4:41**
